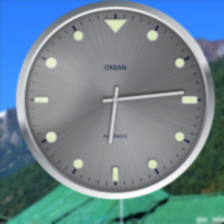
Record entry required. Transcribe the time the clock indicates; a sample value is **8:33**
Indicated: **6:14**
